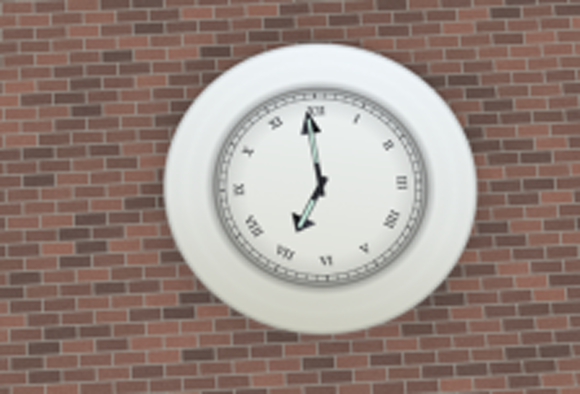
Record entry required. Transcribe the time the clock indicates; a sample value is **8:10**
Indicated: **6:59**
